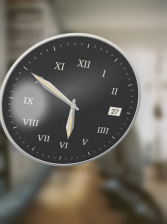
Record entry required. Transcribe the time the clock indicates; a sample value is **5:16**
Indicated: **5:50**
